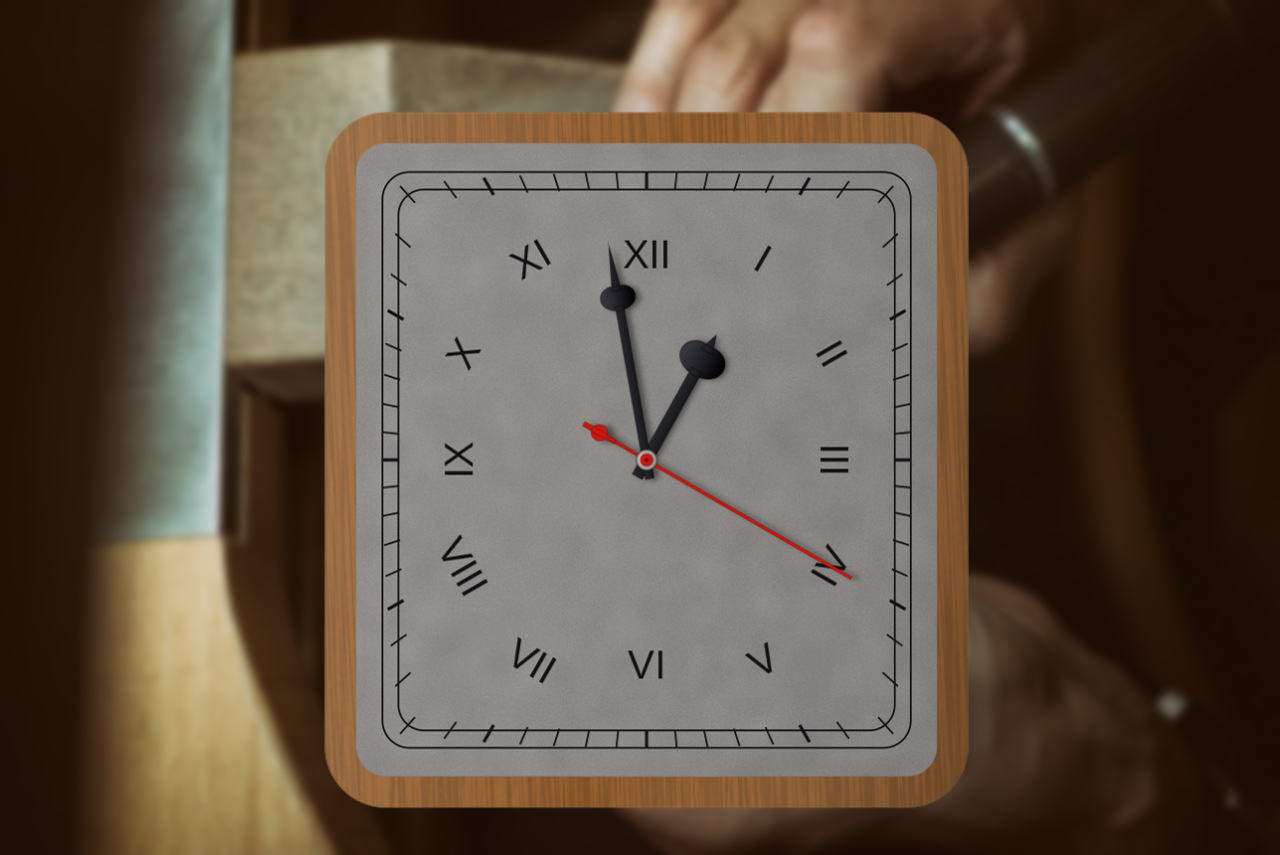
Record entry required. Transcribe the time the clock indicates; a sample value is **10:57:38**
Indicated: **12:58:20**
